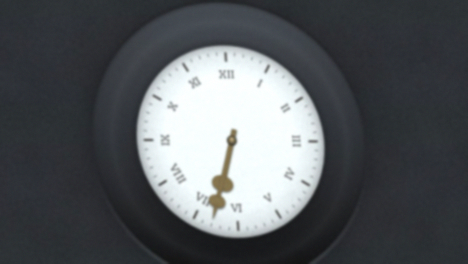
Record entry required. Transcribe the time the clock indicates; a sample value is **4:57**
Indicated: **6:33**
